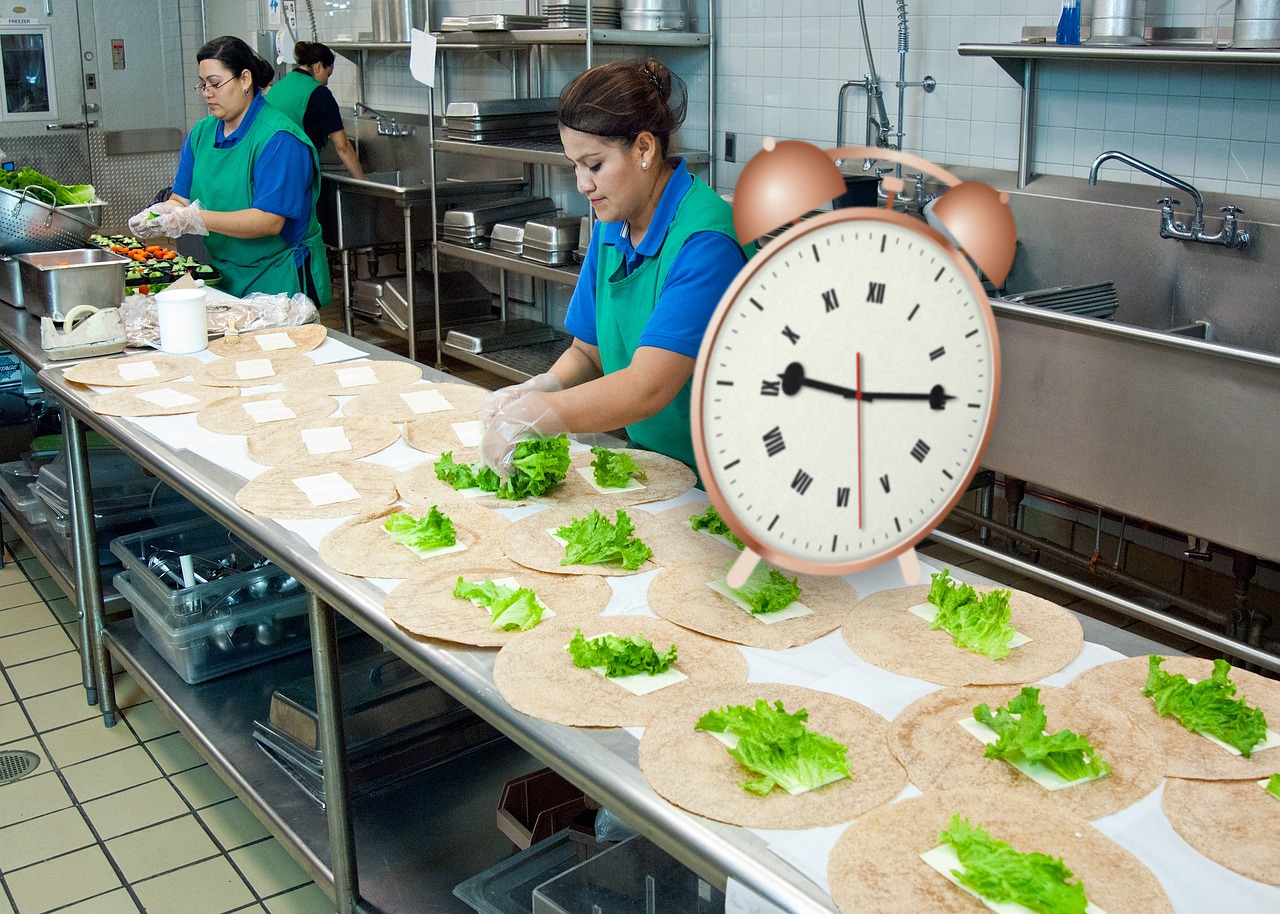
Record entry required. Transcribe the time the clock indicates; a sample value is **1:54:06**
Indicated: **9:14:28**
